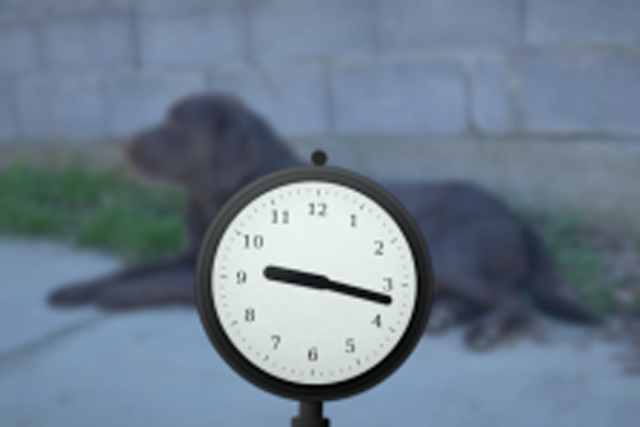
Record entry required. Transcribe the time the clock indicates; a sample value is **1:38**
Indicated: **9:17**
